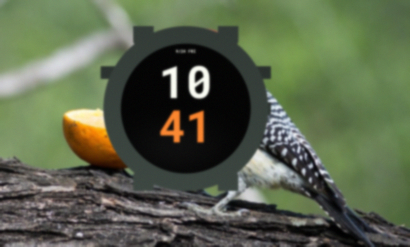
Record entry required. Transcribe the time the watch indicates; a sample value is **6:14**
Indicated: **10:41**
